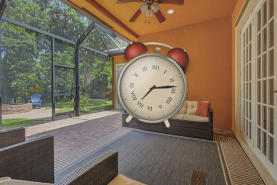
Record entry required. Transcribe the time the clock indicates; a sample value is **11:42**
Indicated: **7:13**
